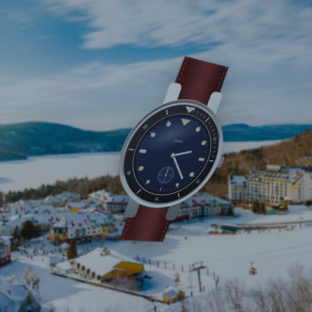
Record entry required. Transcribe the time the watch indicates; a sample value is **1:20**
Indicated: **2:23**
